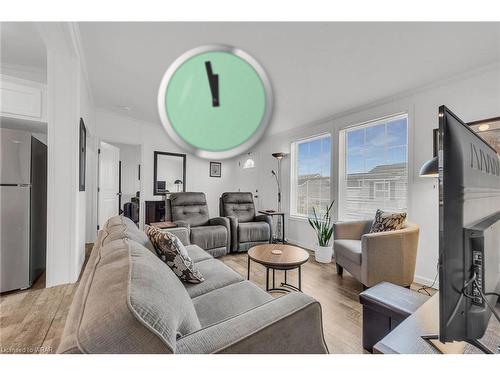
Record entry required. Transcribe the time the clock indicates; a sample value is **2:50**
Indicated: **11:58**
